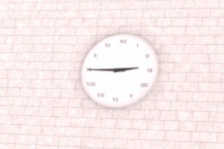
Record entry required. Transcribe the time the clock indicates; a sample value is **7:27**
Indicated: **2:45**
